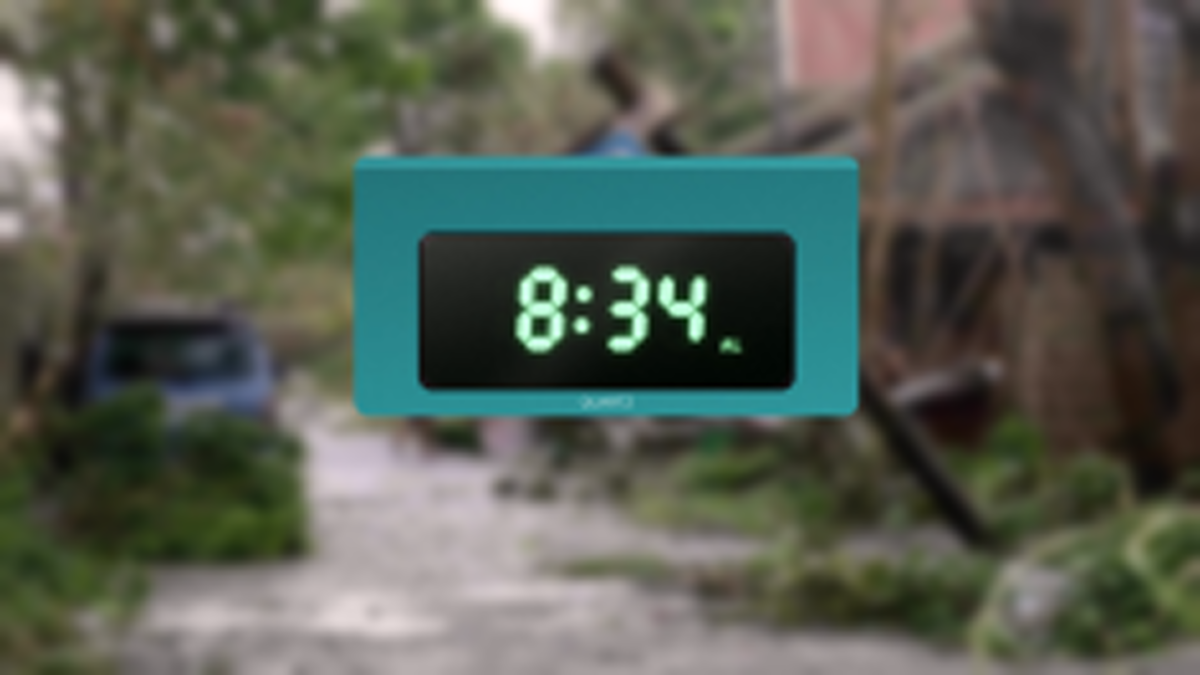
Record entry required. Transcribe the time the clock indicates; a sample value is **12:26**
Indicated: **8:34**
